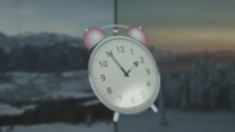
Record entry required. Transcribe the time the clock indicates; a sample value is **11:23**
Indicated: **1:55**
